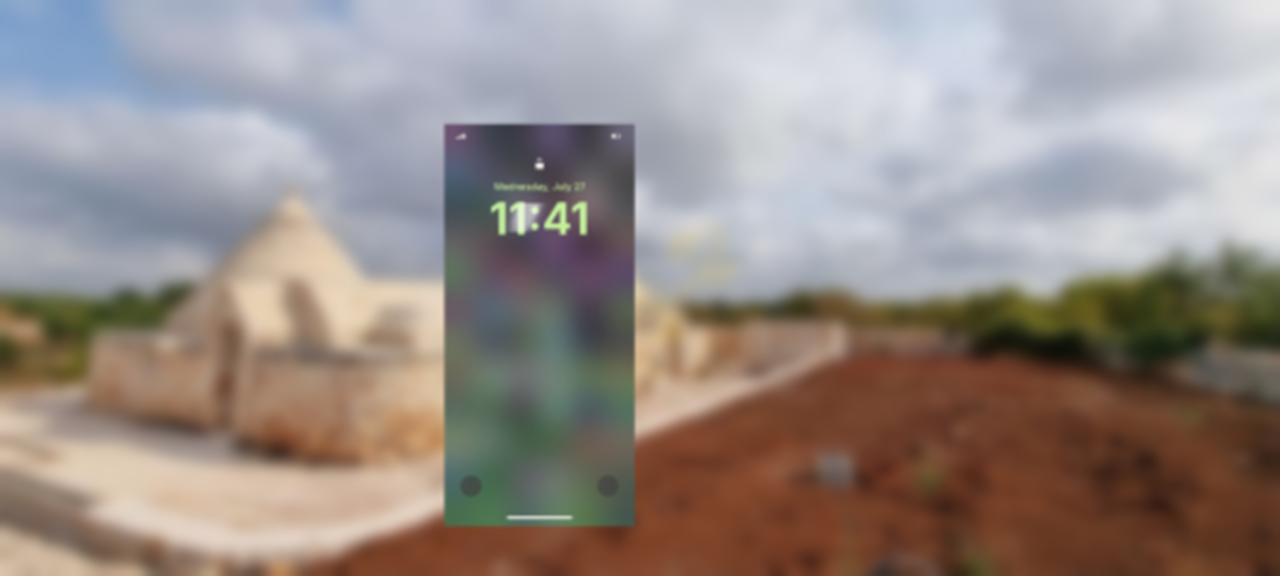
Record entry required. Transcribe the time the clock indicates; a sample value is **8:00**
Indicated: **11:41**
